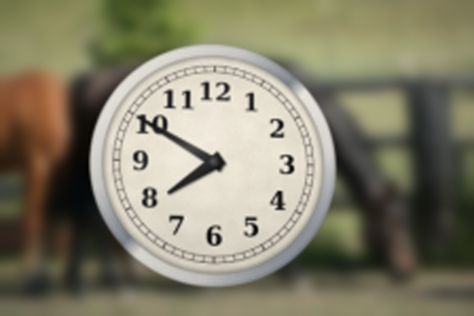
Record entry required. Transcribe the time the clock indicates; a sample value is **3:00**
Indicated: **7:50**
